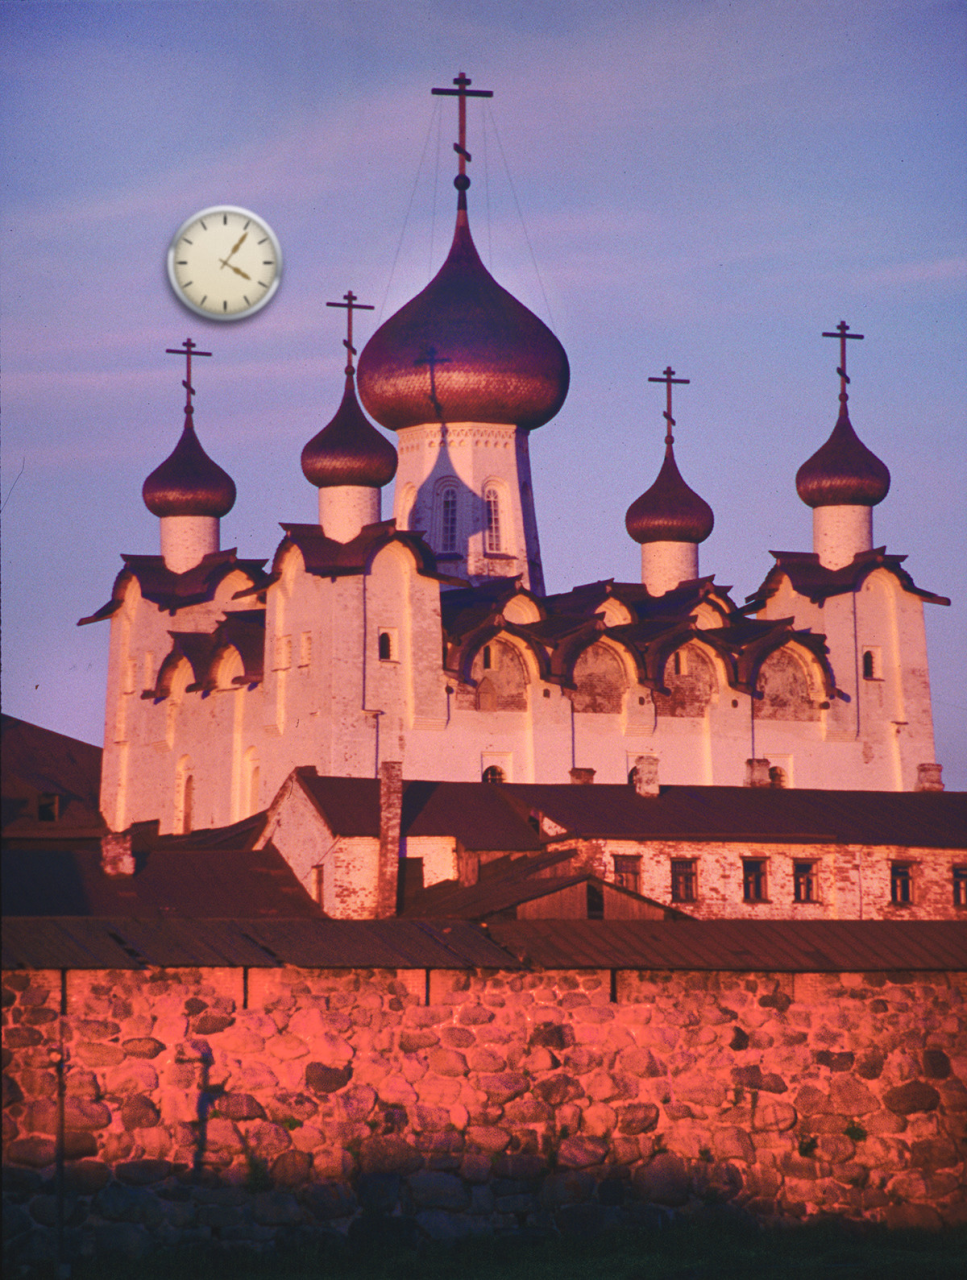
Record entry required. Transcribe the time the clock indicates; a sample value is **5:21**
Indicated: **4:06**
